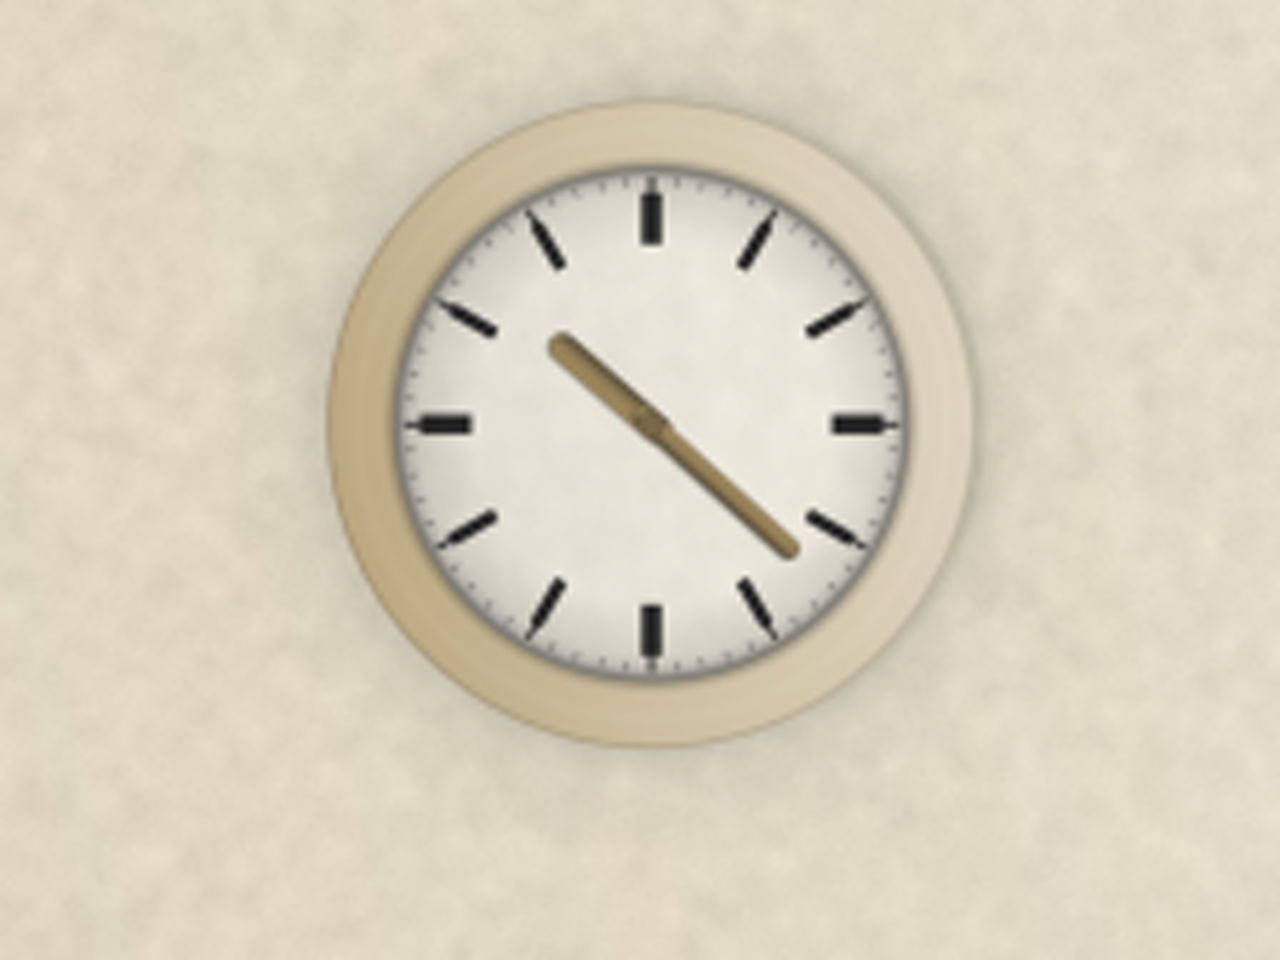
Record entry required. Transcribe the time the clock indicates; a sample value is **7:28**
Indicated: **10:22**
